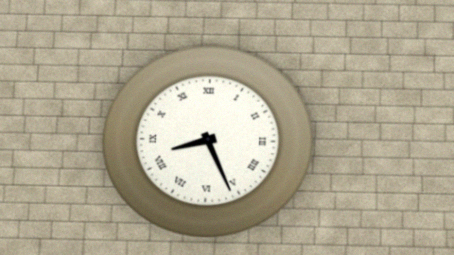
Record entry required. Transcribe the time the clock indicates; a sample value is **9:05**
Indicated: **8:26**
